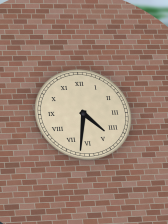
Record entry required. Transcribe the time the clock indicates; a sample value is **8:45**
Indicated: **4:32**
